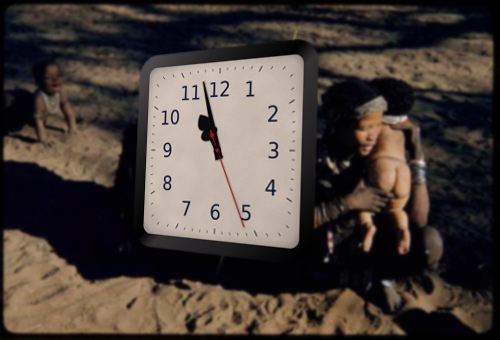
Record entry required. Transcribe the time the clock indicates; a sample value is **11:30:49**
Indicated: **10:57:26**
